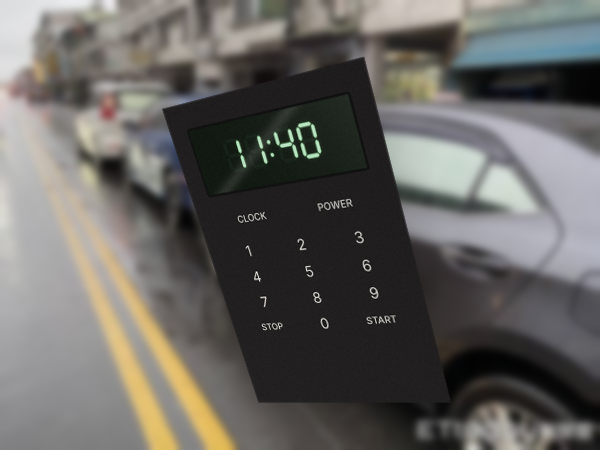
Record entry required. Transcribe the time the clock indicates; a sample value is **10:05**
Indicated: **11:40**
